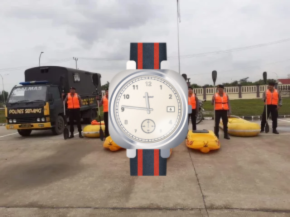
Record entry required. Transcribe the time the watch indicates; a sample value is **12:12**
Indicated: **11:46**
